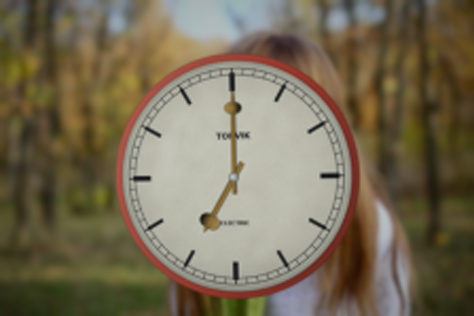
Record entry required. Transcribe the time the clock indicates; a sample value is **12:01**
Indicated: **7:00**
